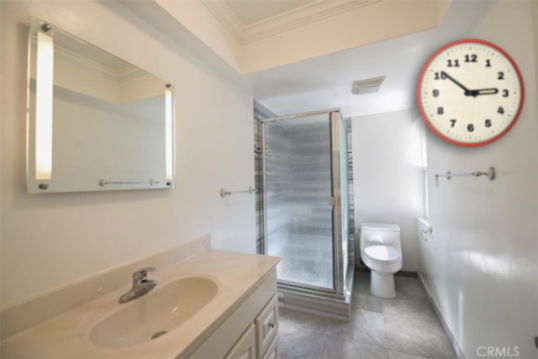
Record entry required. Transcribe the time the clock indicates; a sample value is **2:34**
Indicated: **2:51**
